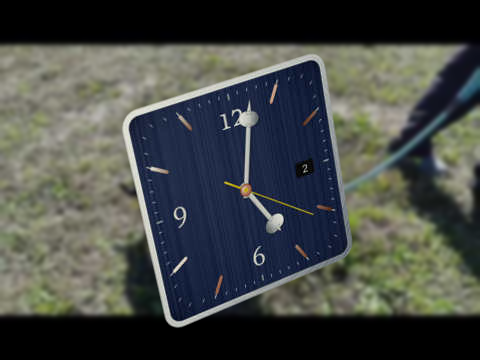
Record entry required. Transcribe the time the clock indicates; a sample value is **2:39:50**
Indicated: **5:02:21**
